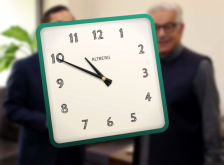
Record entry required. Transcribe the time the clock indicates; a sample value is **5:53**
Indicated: **10:50**
